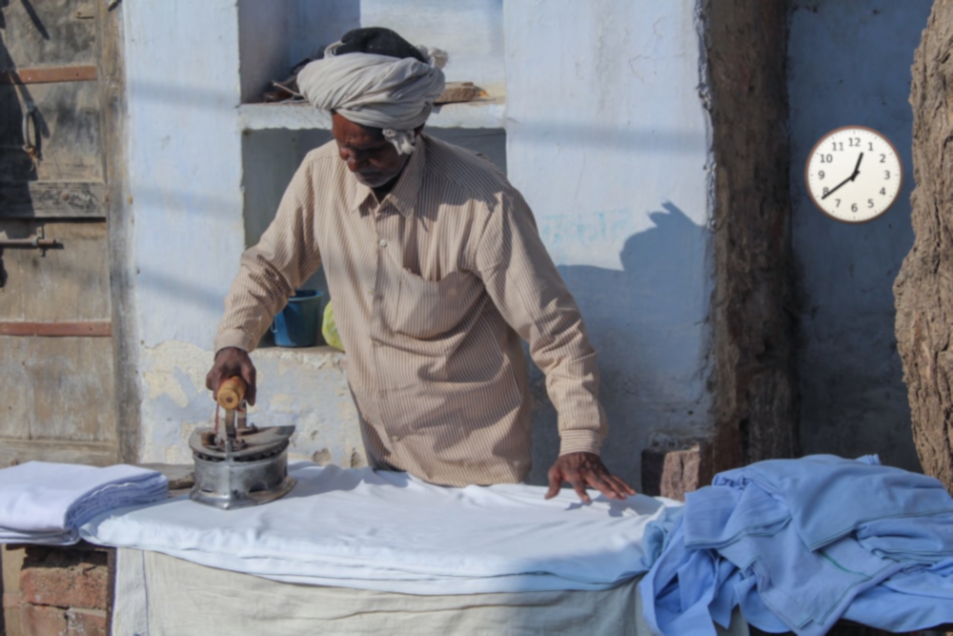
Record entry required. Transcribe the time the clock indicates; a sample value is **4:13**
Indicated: **12:39**
